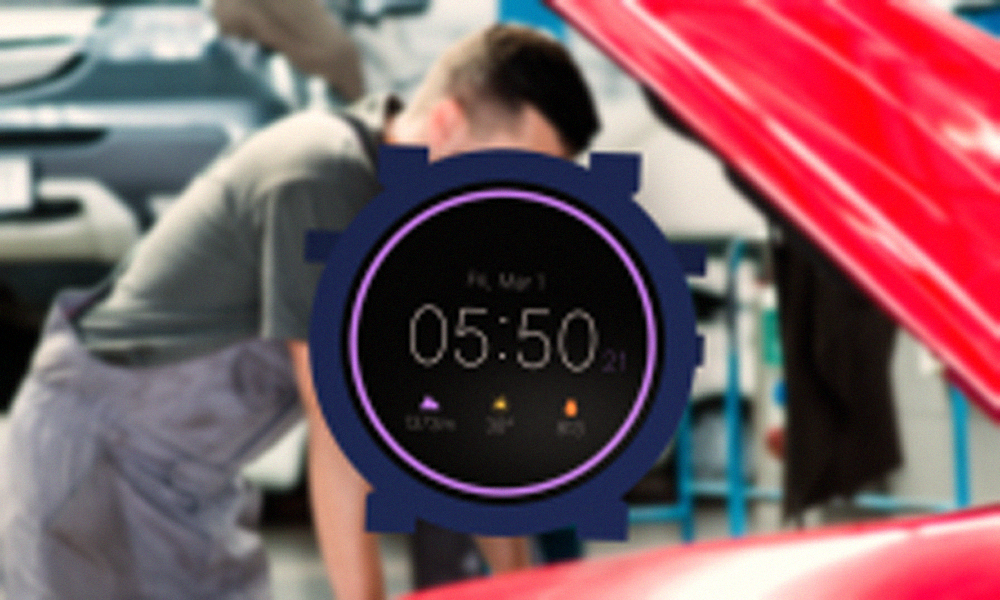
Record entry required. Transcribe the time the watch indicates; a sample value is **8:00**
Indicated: **5:50**
